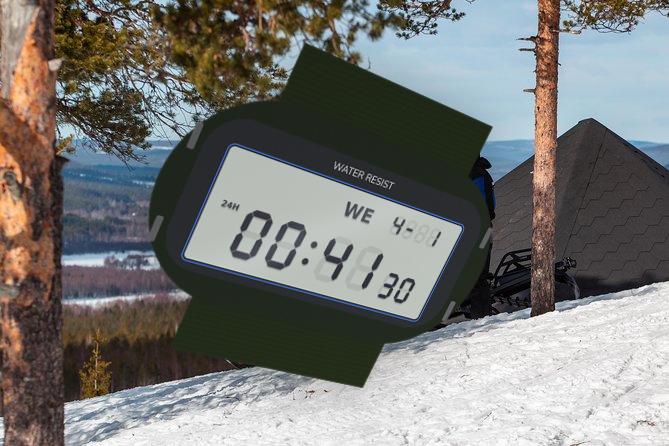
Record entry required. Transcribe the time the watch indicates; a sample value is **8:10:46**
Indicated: **0:41:30**
